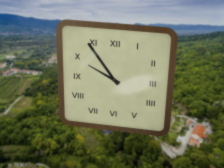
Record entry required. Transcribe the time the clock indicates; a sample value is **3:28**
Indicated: **9:54**
